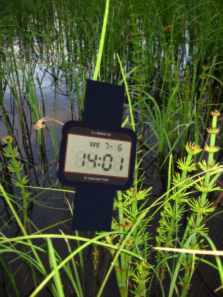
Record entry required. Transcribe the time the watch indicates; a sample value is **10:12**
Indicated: **14:01**
